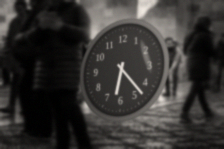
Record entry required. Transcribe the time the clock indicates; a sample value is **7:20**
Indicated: **6:23**
